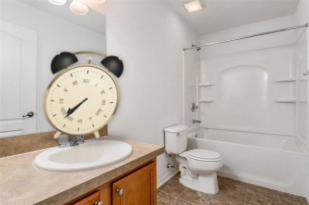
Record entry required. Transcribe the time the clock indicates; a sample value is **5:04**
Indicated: **7:37**
